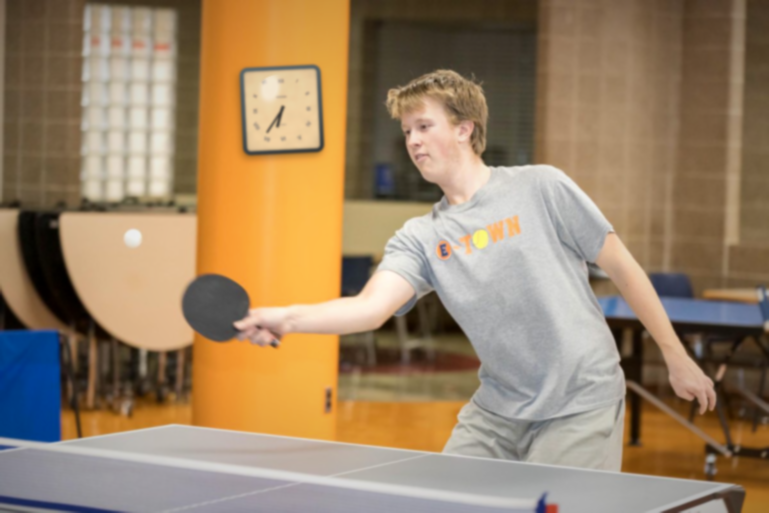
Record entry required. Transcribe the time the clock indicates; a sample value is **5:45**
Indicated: **6:36**
